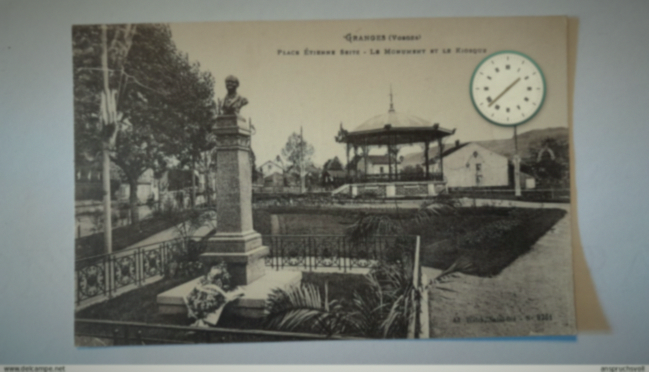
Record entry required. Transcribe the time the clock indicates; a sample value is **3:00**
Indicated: **1:38**
